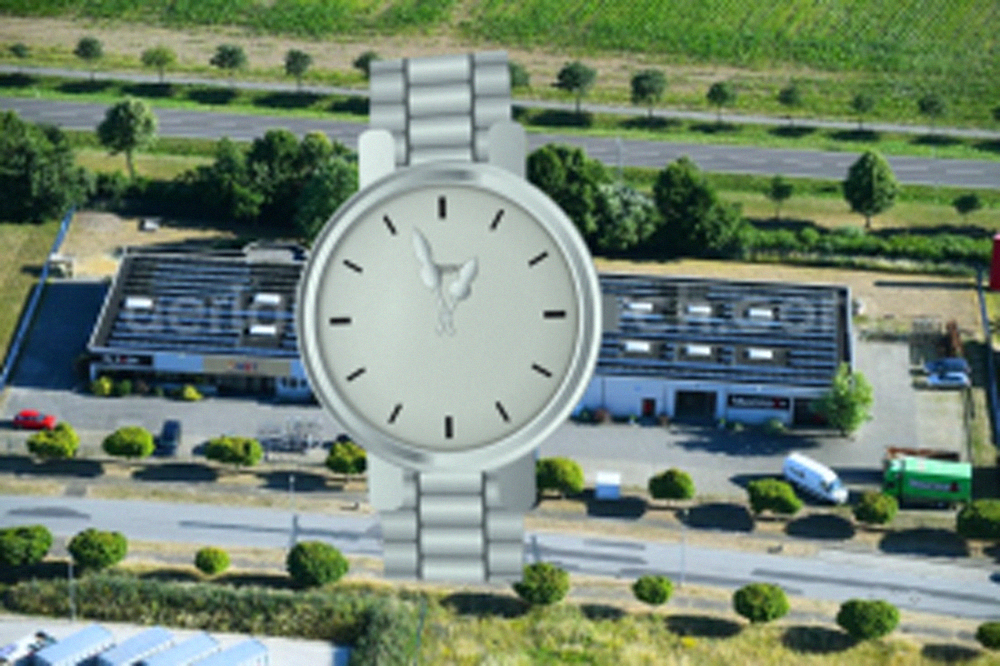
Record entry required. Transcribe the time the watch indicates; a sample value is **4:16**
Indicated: **12:57**
